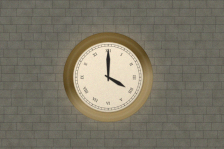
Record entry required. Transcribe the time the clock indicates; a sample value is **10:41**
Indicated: **4:00**
